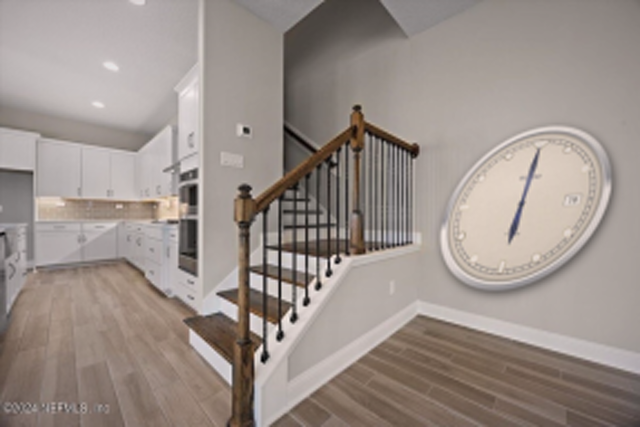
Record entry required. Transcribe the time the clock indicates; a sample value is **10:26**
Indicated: **6:00**
